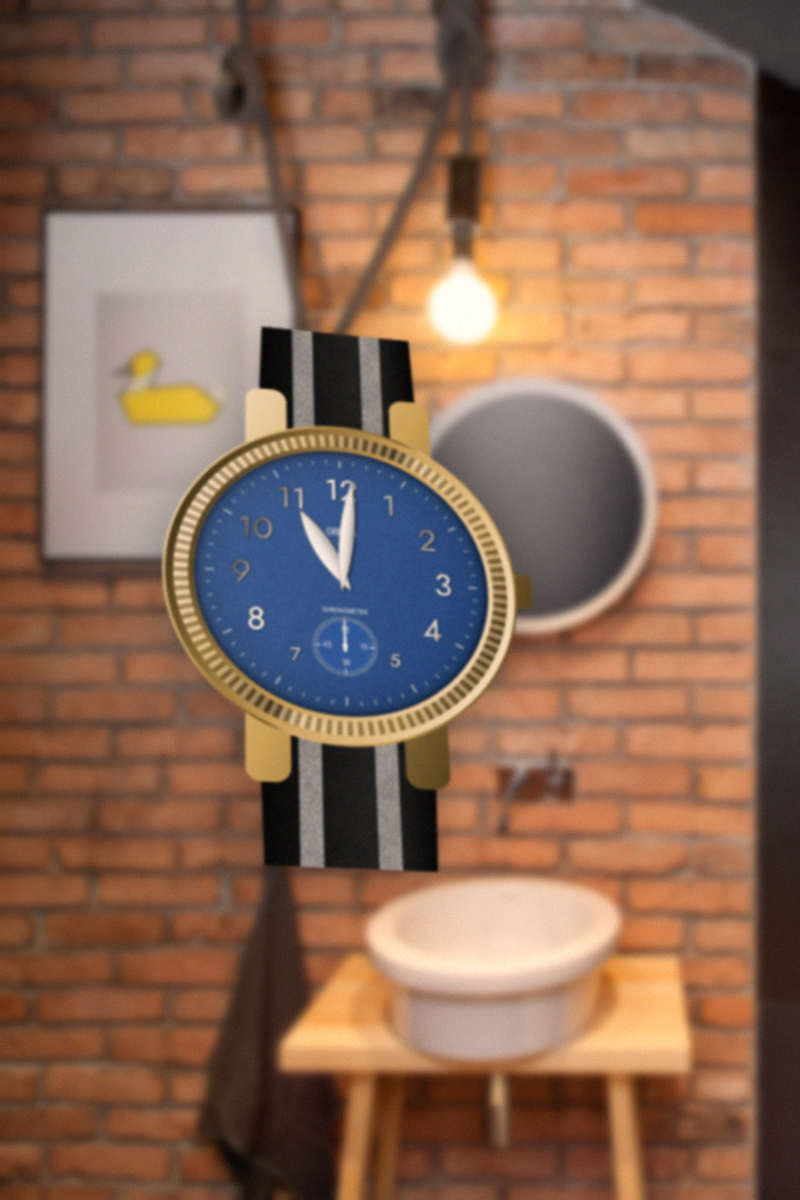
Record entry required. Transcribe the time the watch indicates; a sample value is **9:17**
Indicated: **11:01**
